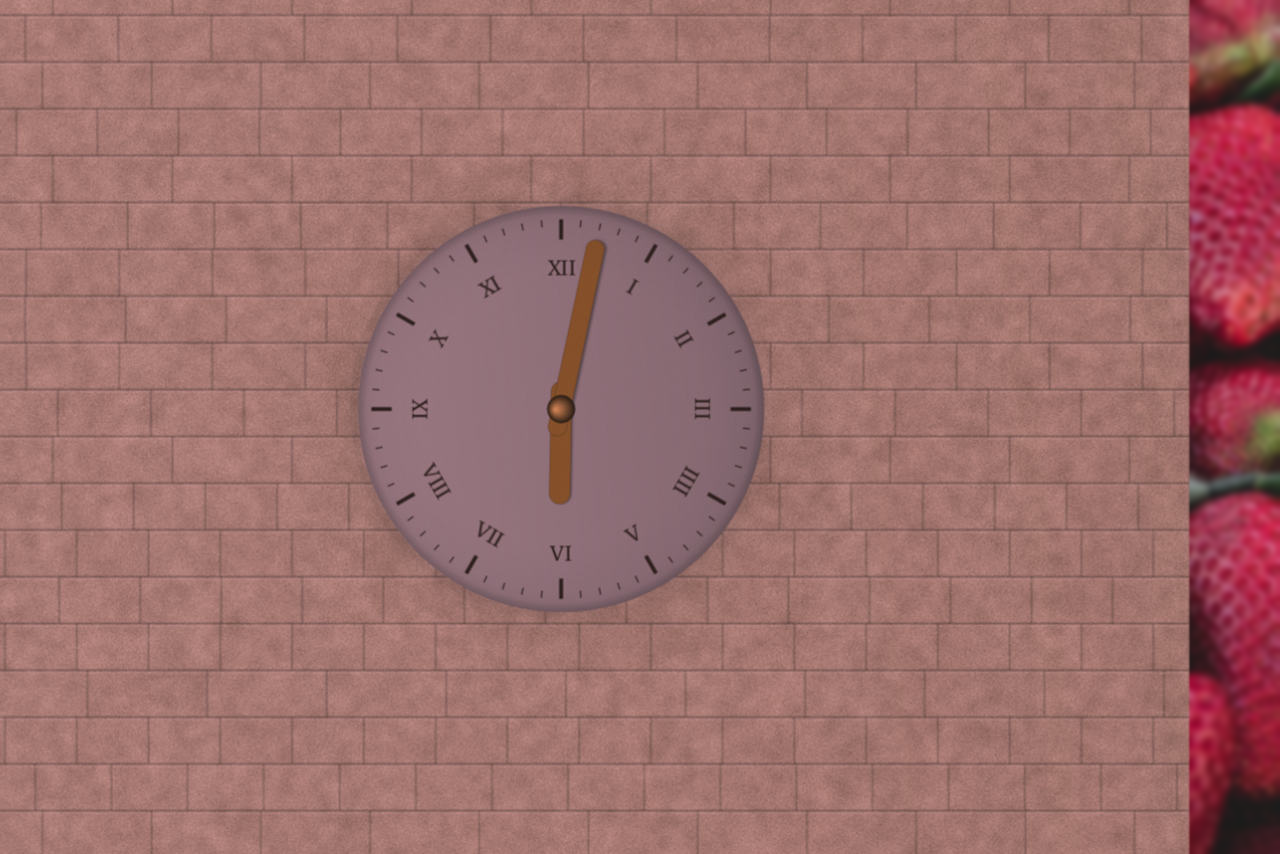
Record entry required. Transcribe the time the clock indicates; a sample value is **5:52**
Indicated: **6:02**
